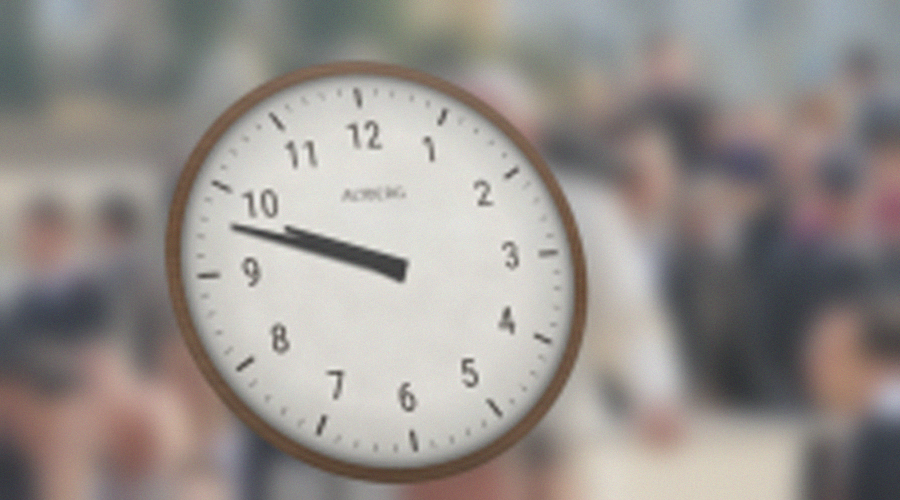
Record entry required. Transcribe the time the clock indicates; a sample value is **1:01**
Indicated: **9:48**
